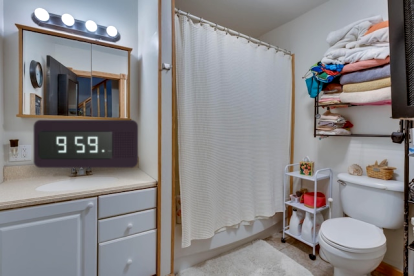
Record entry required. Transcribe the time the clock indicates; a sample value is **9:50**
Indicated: **9:59**
